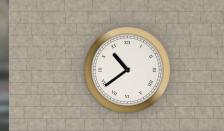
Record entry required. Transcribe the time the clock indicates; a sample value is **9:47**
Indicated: **10:39**
